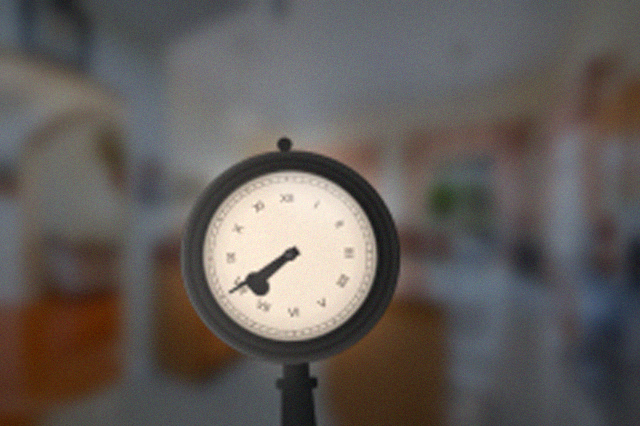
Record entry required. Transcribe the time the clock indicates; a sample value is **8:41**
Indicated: **7:40**
